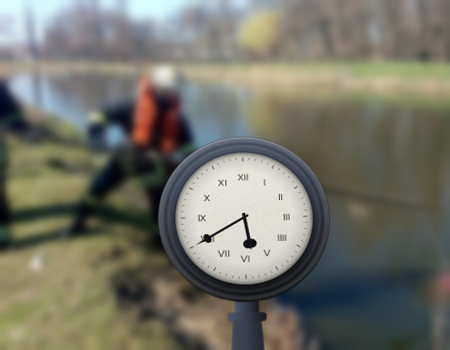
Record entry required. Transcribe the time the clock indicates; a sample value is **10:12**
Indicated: **5:40**
